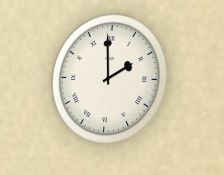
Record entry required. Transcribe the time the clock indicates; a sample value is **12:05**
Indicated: **1:59**
